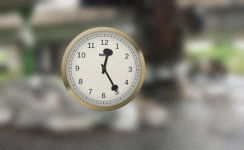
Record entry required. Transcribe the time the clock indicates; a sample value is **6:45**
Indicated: **12:25**
